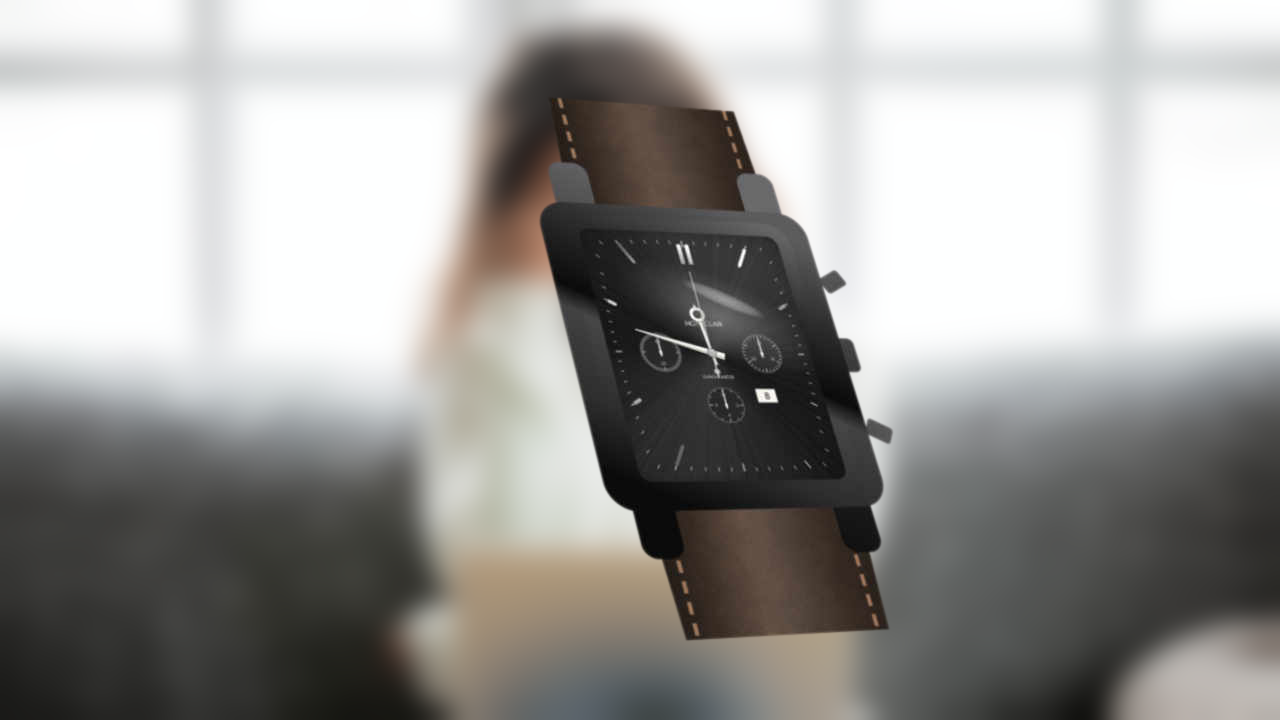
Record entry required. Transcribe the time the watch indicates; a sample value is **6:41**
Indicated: **11:48**
